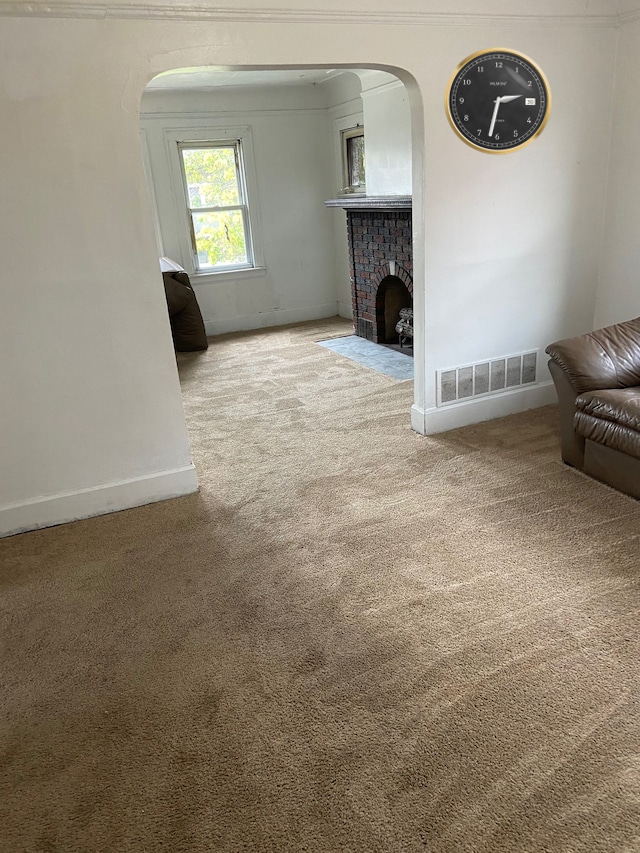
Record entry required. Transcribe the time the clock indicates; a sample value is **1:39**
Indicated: **2:32**
